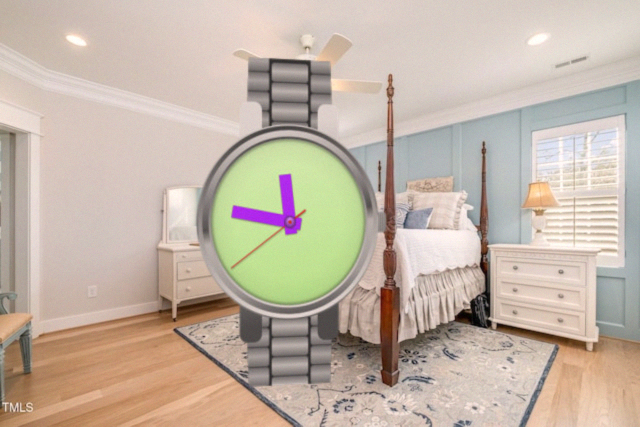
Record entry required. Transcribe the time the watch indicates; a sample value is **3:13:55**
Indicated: **11:46:39**
